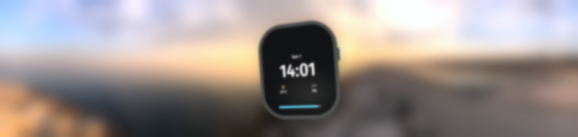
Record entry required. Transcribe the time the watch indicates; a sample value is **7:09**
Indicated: **14:01**
